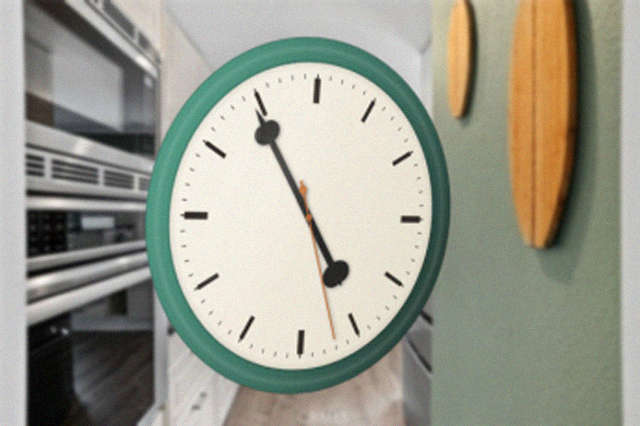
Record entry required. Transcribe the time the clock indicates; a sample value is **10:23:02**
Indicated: **4:54:27**
